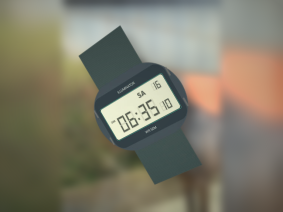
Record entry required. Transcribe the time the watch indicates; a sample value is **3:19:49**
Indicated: **6:35:10**
